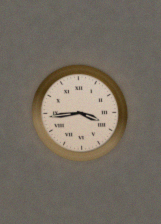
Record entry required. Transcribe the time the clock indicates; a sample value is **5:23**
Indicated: **3:44**
